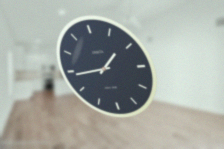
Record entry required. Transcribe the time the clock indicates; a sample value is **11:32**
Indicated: **1:44**
